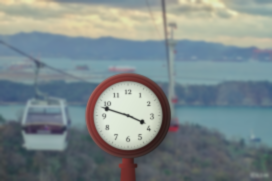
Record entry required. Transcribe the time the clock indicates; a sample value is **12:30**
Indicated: **3:48**
